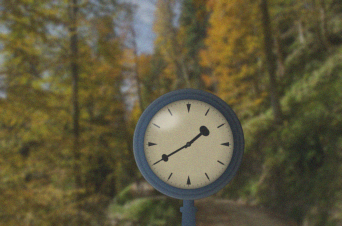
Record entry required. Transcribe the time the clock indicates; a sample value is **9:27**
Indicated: **1:40**
